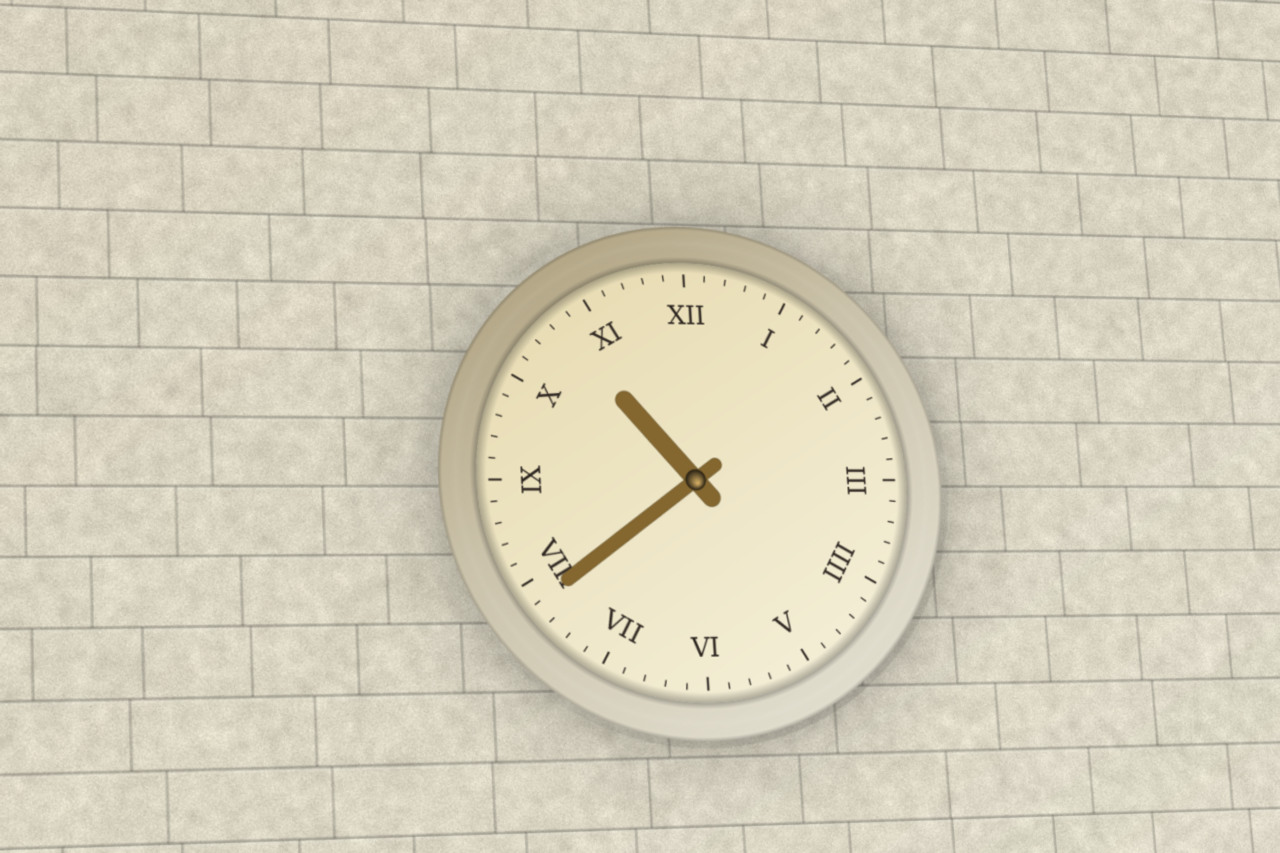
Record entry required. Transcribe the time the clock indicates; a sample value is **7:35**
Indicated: **10:39**
